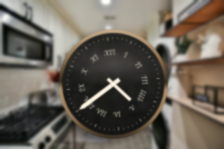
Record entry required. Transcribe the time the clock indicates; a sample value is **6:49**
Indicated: **4:40**
